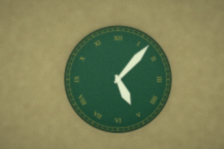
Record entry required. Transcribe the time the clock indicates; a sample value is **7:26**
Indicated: **5:07**
